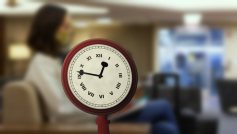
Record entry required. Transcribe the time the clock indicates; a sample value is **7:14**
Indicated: **12:47**
